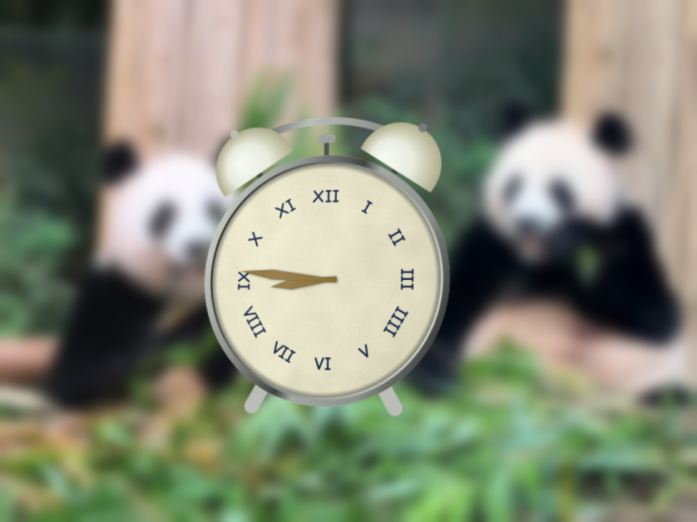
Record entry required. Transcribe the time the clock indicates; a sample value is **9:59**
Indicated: **8:46**
